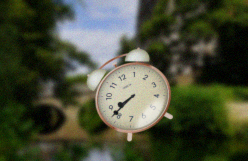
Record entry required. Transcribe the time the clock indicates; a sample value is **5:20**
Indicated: **8:42**
